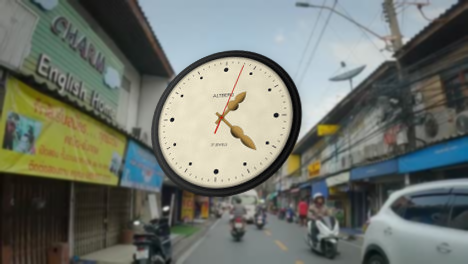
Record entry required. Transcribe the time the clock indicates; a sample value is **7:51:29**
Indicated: **1:22:03**
